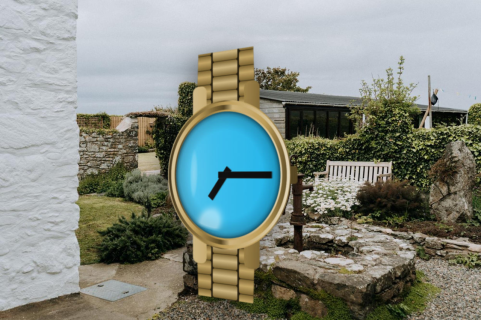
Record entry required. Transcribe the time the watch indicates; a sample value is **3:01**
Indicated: **7:15**
